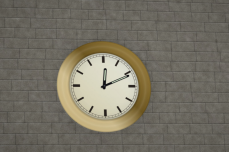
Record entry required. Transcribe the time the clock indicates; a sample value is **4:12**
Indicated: **12:11**
